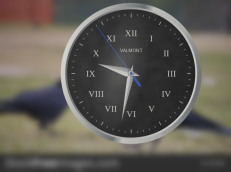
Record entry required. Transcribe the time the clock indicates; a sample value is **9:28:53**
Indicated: **9:31:54**
